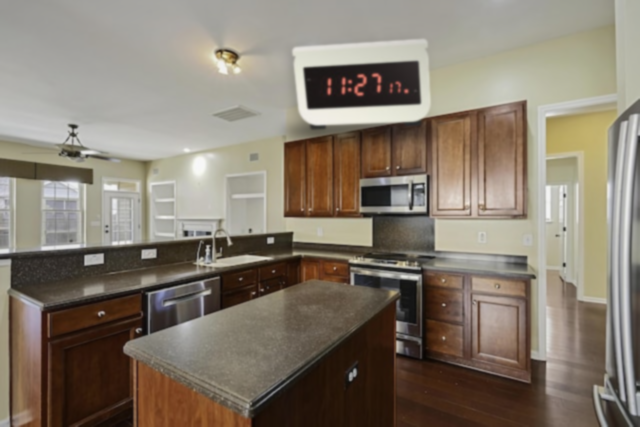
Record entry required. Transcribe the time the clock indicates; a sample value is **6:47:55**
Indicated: **11:27:17**
